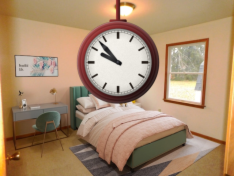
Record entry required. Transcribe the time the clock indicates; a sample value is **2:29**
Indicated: **9:53**
